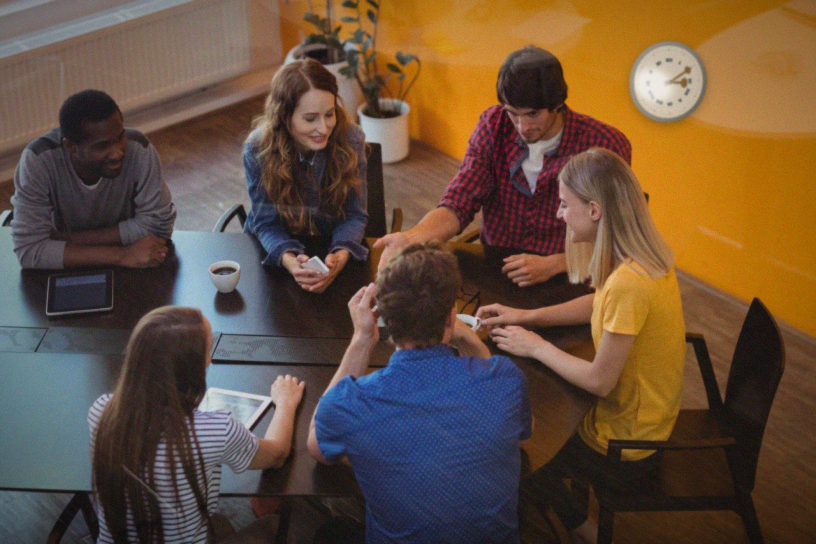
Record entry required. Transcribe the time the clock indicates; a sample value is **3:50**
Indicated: **3:10**
